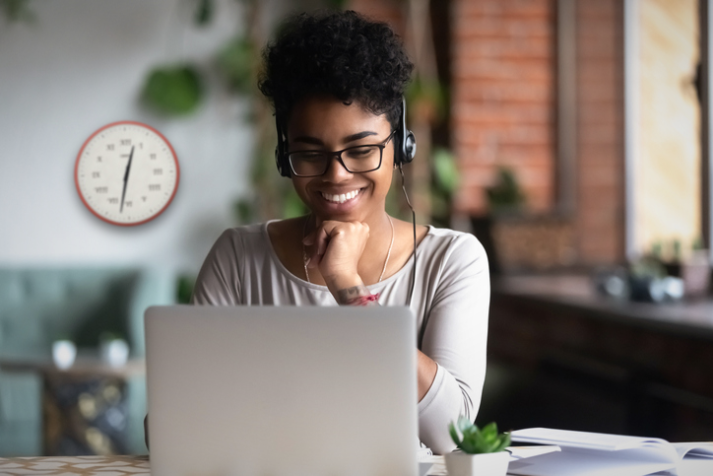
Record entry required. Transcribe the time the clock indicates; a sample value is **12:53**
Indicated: **12:32**
